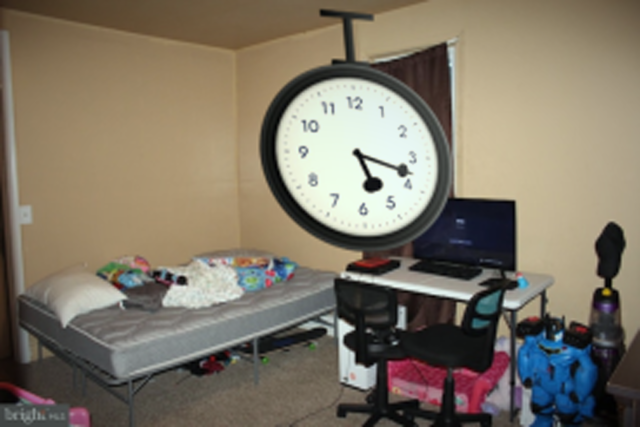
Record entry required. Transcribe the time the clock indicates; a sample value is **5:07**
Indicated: **5:18**
